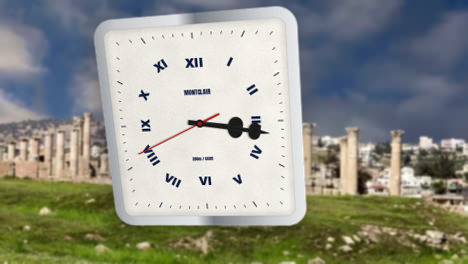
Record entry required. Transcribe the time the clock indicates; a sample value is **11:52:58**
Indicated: **3:16:41**
